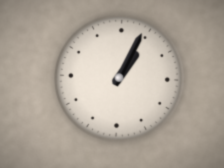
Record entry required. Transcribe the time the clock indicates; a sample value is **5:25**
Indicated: **1:04**
